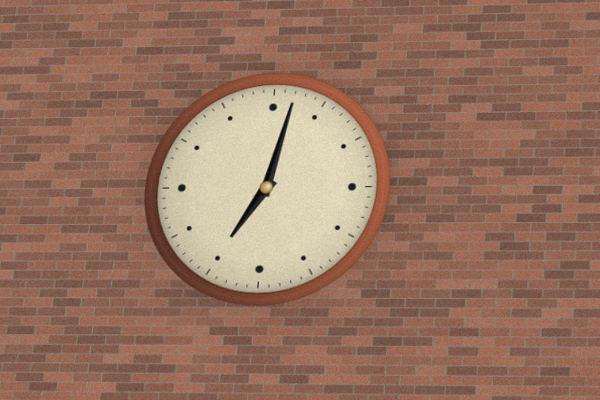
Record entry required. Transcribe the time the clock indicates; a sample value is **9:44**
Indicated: **7:02**
